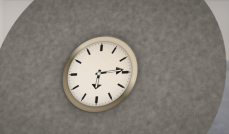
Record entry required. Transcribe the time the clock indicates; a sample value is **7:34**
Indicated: **6:14**
